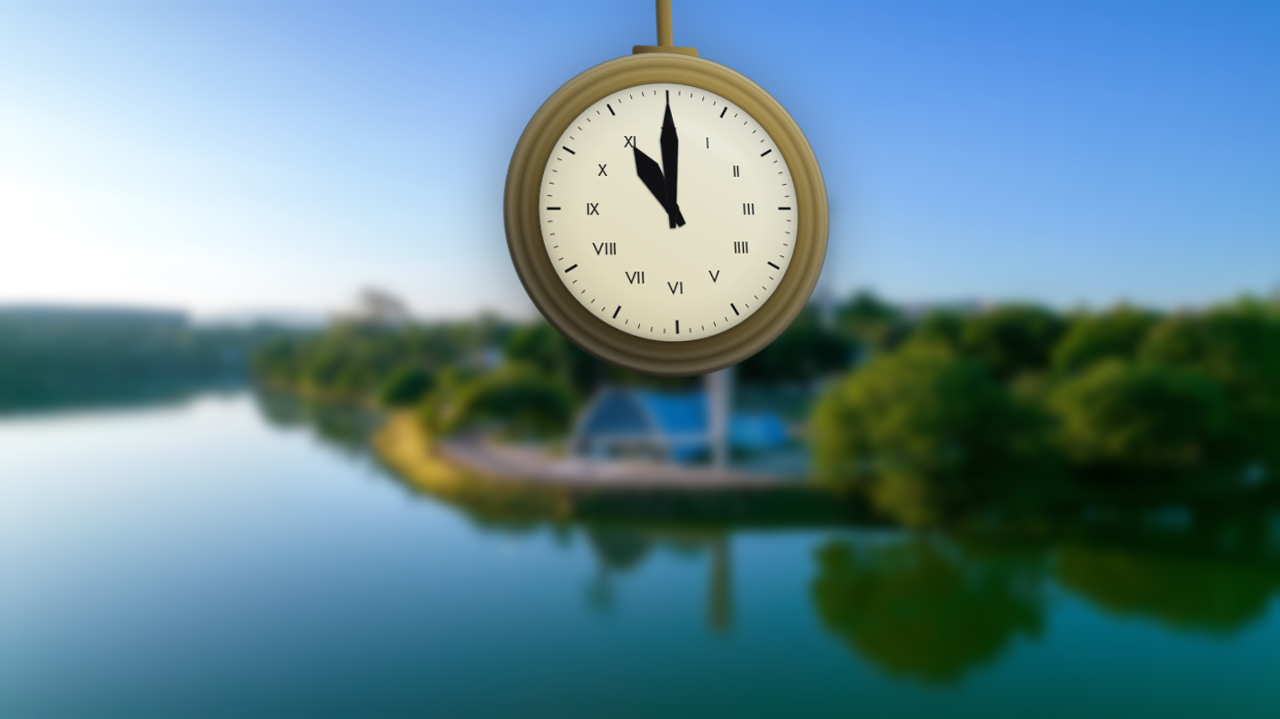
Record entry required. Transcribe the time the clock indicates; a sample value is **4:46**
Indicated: **11:00**
